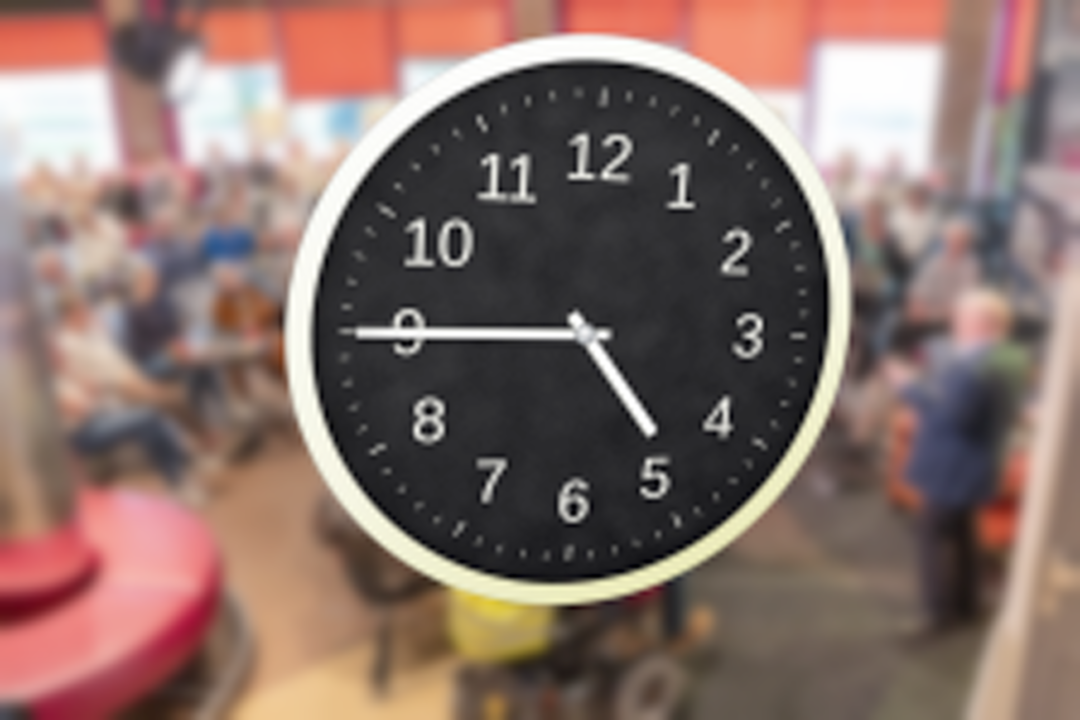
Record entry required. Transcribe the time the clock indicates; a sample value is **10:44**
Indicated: **4:45**
